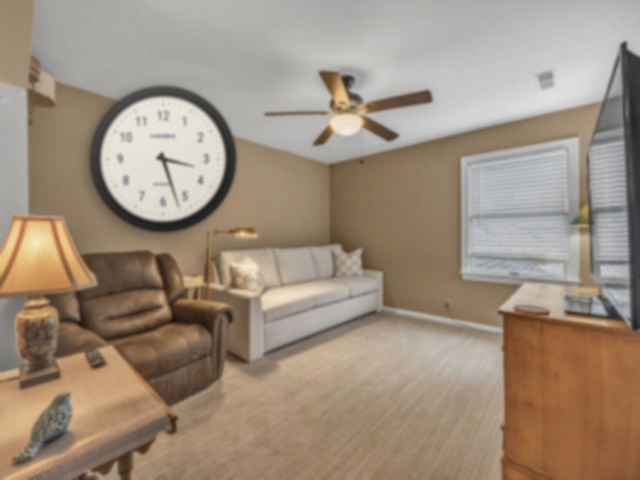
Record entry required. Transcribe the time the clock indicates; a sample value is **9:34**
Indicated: **3:27**
